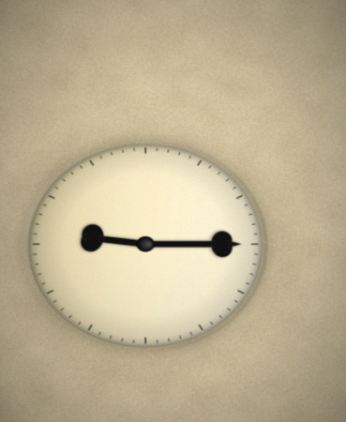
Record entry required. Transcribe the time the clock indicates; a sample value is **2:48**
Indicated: **9:15**
